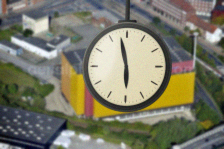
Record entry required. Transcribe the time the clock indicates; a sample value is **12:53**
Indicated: **5:58**
